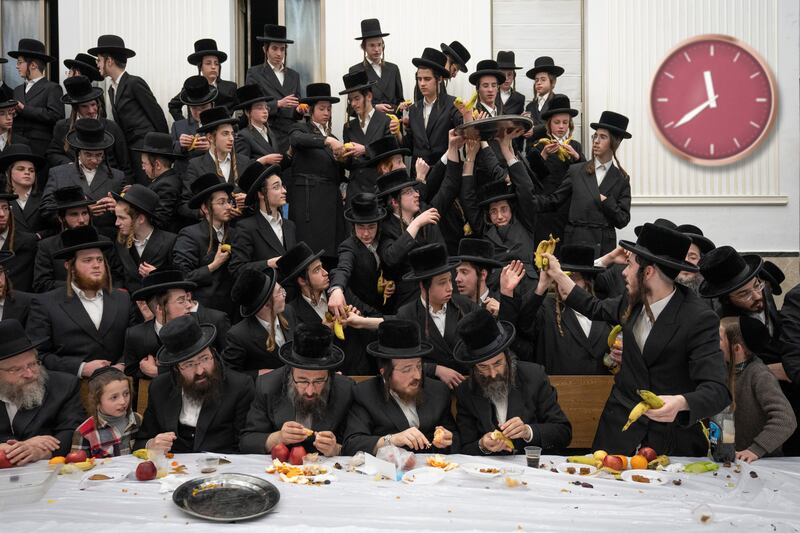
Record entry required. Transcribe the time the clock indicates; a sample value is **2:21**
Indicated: **11:39**
